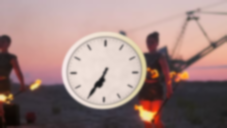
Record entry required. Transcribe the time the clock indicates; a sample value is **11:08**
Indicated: **6:35**
